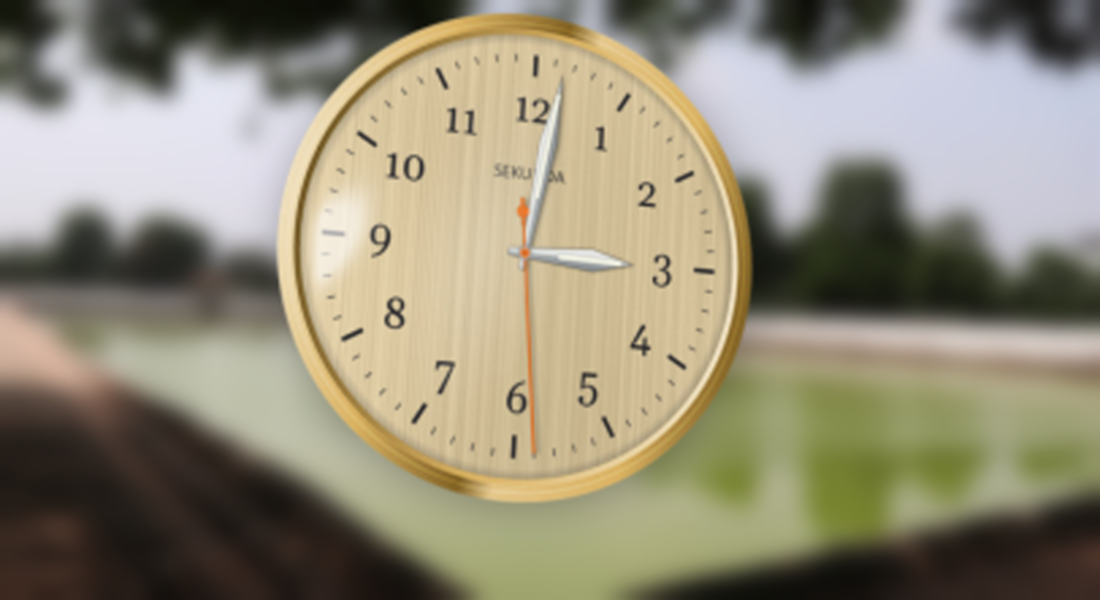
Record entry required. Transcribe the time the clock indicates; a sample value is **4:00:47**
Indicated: **3:01:29**
